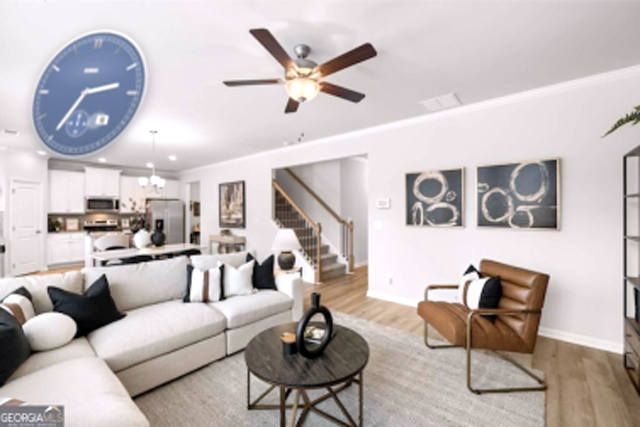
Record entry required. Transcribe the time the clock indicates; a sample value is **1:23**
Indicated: **2:35**
